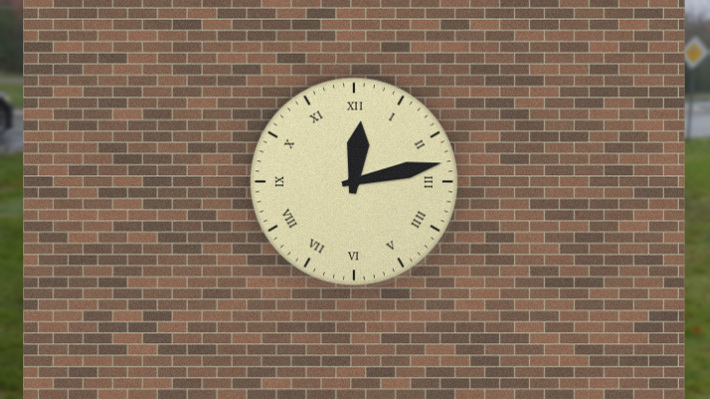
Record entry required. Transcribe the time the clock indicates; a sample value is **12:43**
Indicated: **12:13**
